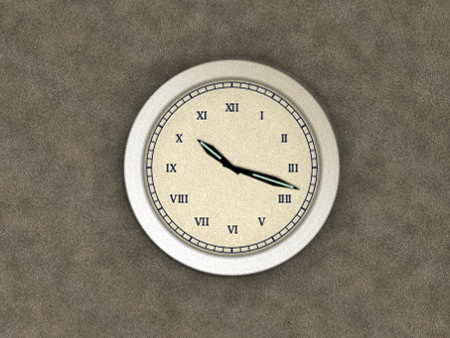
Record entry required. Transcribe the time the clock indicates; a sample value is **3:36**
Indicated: **10:18**
